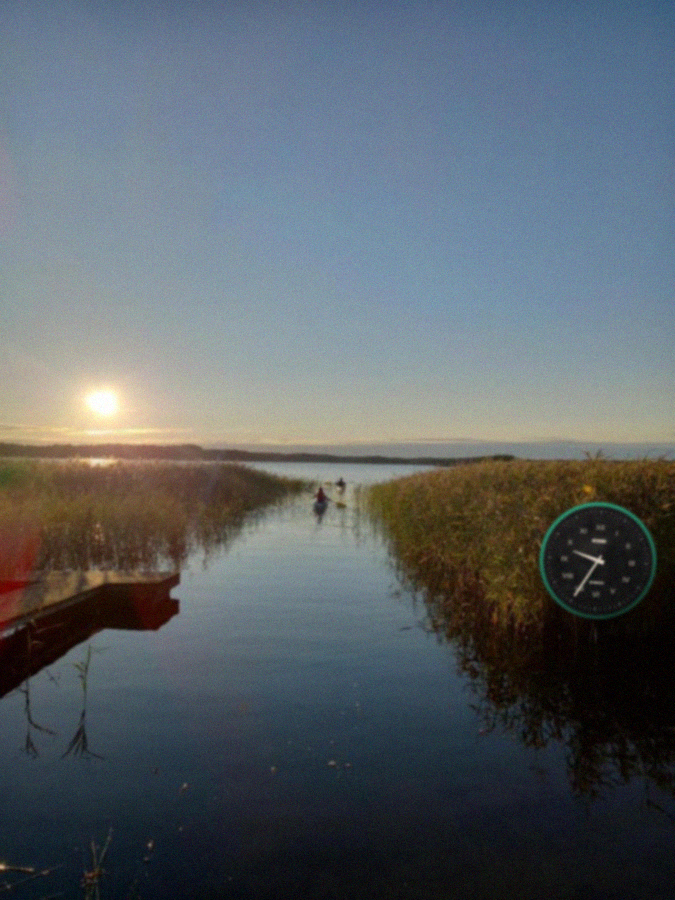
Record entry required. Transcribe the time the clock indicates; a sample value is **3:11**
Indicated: **9:35**
